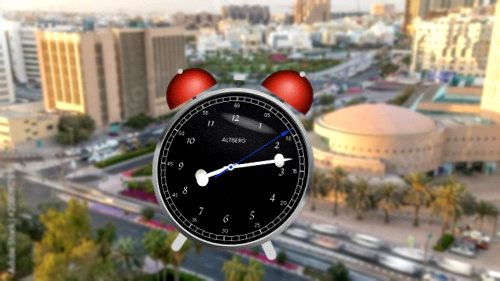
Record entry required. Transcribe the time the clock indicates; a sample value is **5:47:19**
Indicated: **8:13:09**
